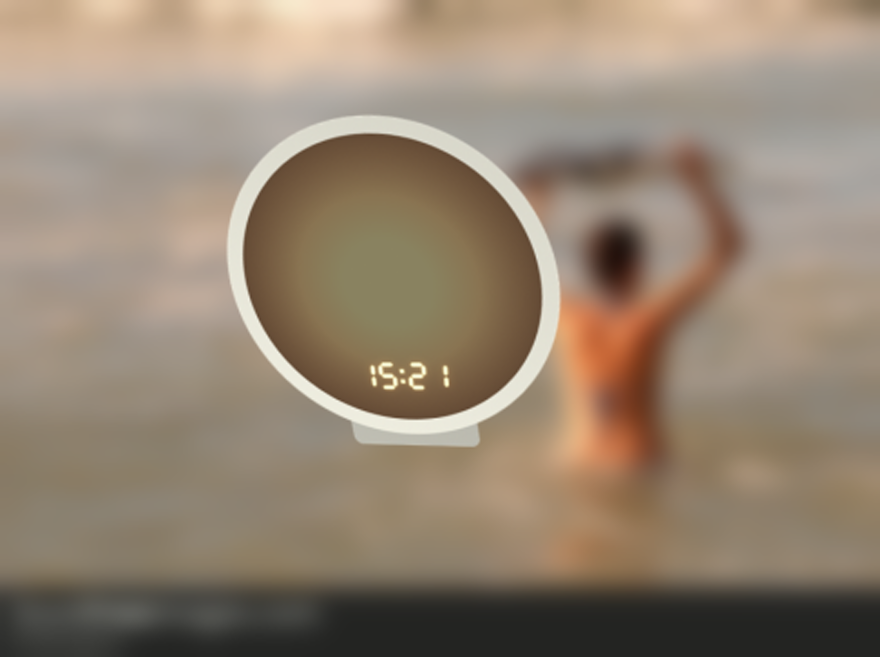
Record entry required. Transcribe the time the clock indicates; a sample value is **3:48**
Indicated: **15:21**
